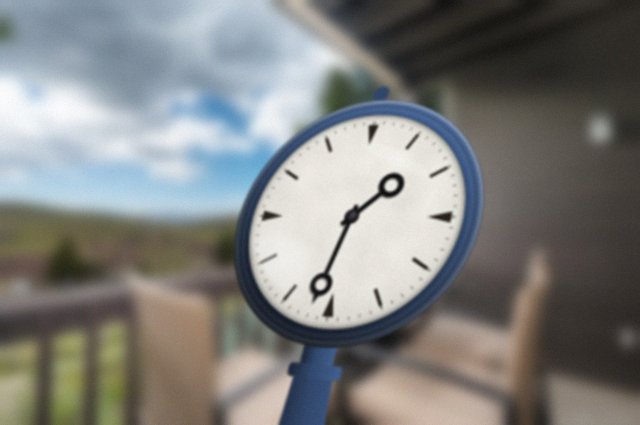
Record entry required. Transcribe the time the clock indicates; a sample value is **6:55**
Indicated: **1:32**
